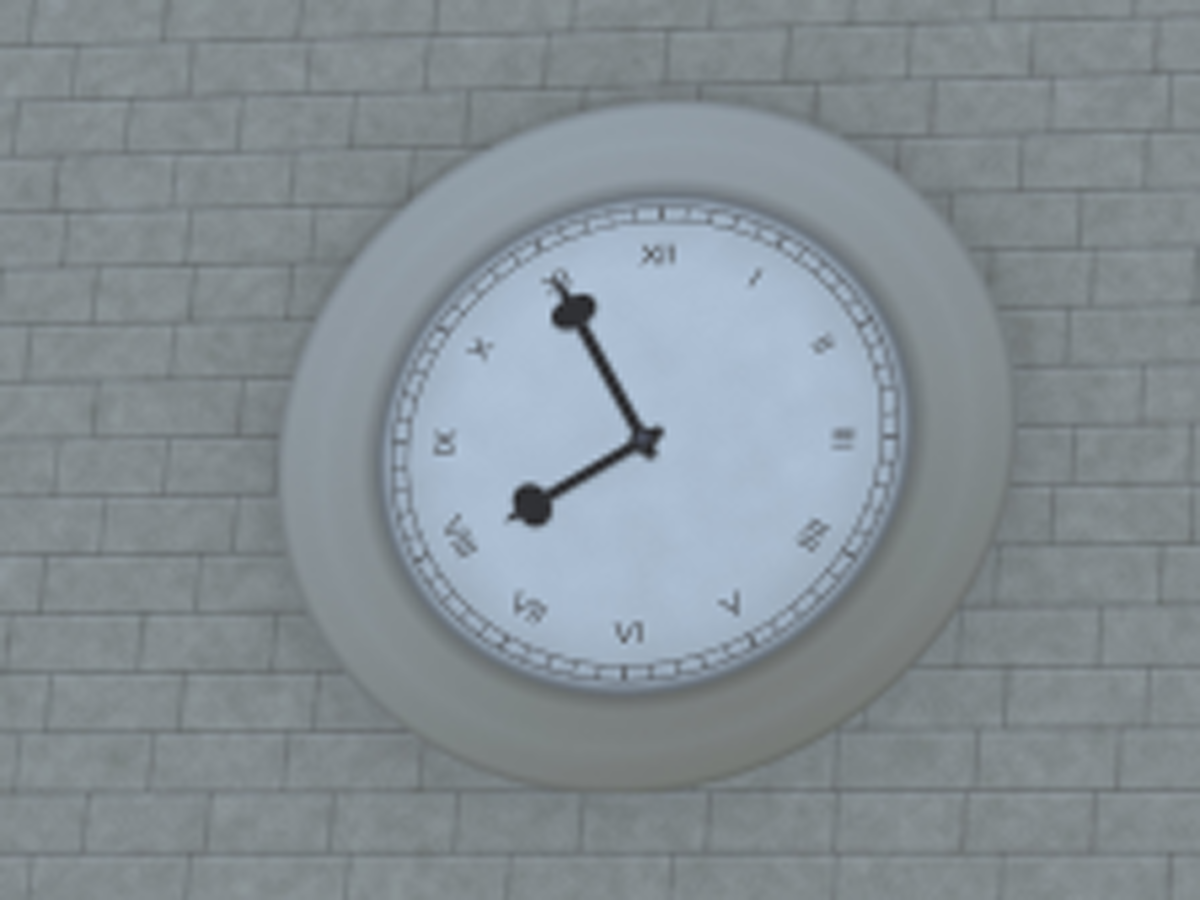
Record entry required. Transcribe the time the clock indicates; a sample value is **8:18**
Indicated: **7:55**
